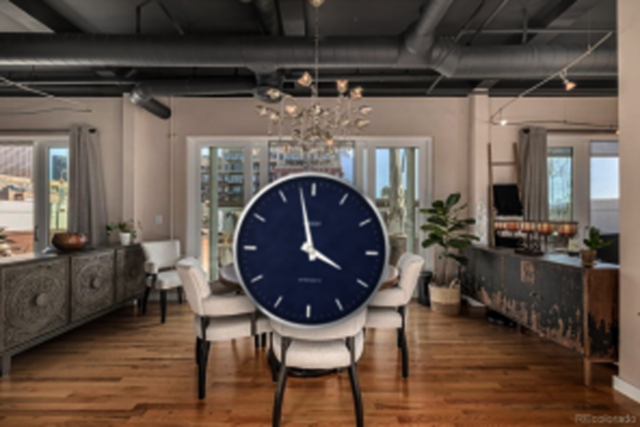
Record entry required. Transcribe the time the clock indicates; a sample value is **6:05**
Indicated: **3:58**
